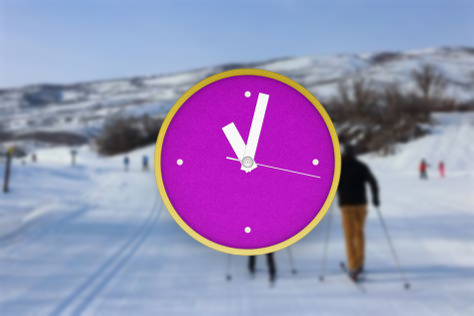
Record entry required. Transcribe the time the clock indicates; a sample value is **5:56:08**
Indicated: **11:02:17**
